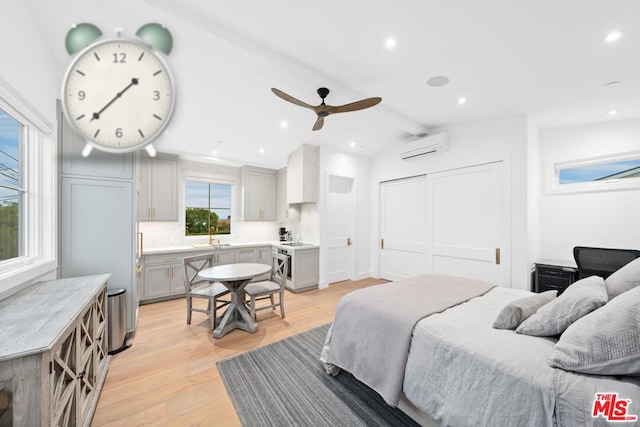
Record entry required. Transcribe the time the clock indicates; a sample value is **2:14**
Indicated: **1:38**
